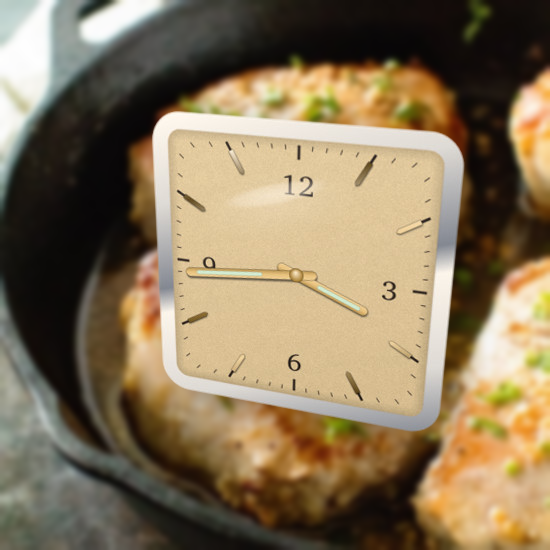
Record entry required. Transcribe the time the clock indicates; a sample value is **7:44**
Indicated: **3:44**
